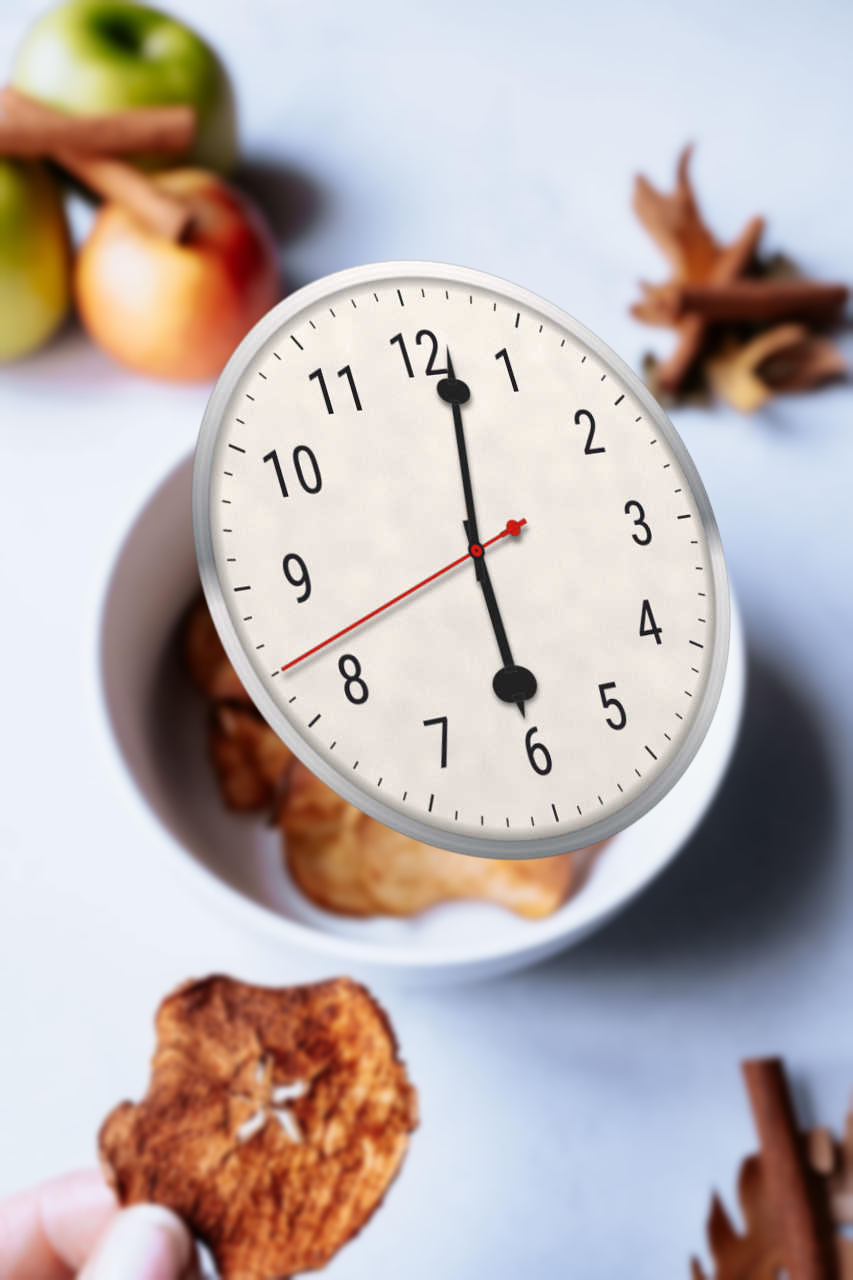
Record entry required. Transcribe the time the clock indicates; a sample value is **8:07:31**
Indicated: **6:01:42**
